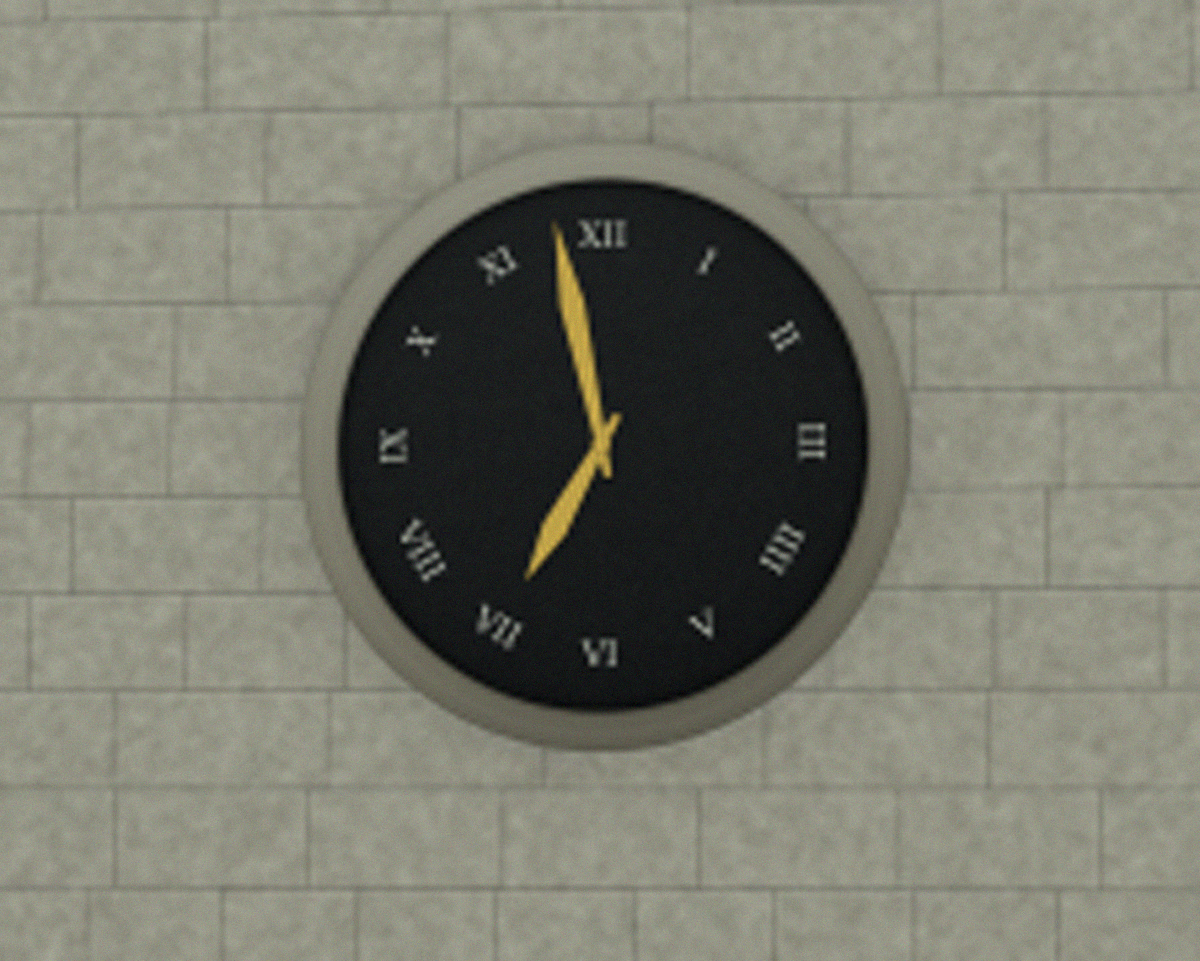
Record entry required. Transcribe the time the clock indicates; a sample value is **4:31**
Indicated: **6:58**
